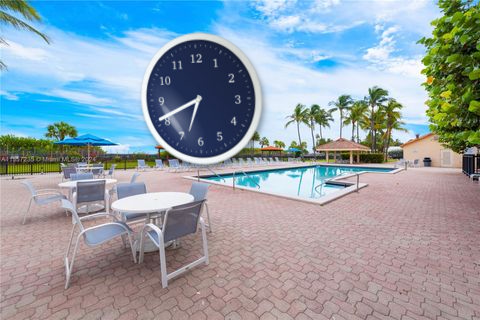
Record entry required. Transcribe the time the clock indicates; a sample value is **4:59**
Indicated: **6:41**
